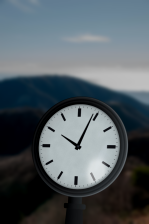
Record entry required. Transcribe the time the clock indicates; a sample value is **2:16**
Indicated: **10:04**
